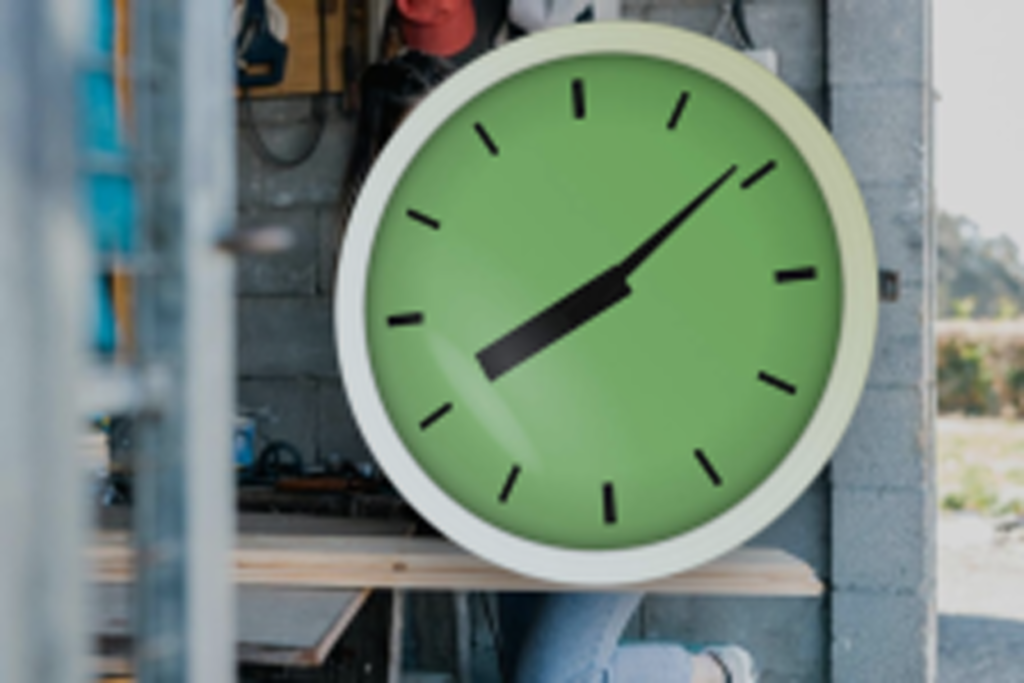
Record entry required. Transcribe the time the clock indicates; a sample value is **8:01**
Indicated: **8:09**
